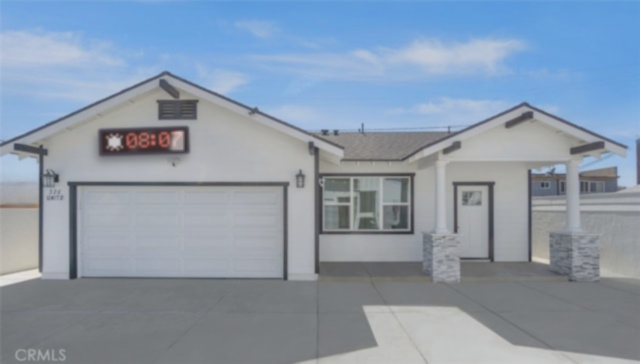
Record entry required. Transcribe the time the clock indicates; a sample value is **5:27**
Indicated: **8:07**
